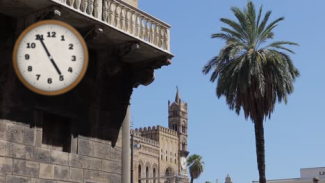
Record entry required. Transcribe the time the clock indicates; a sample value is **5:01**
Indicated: **4:55**
